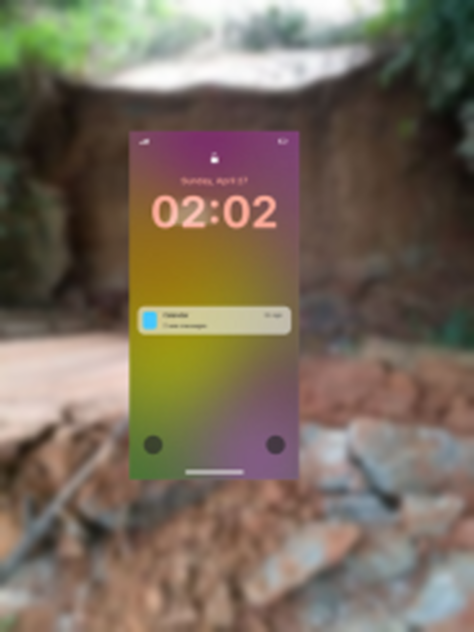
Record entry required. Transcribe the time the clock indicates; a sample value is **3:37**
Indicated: **2:02**
